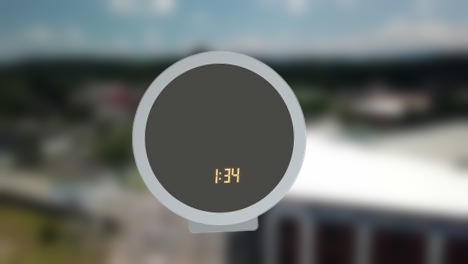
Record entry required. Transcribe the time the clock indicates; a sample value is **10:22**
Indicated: **1:34**
